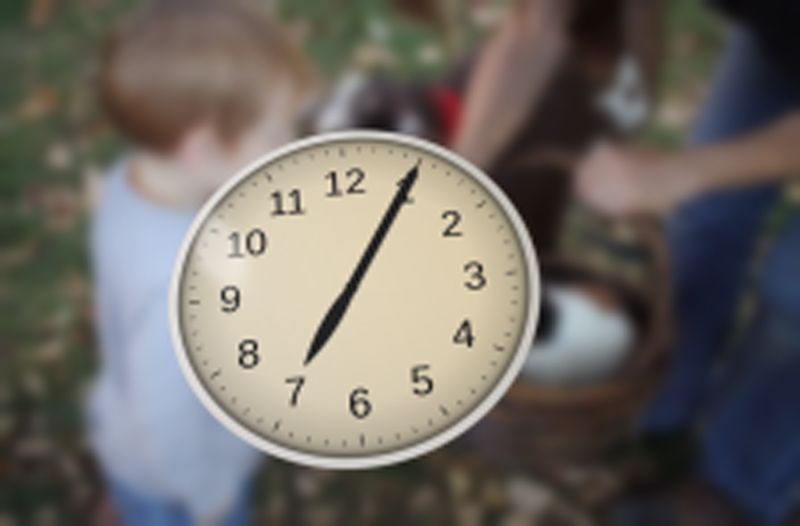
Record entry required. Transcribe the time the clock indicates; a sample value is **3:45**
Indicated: **7:05**
